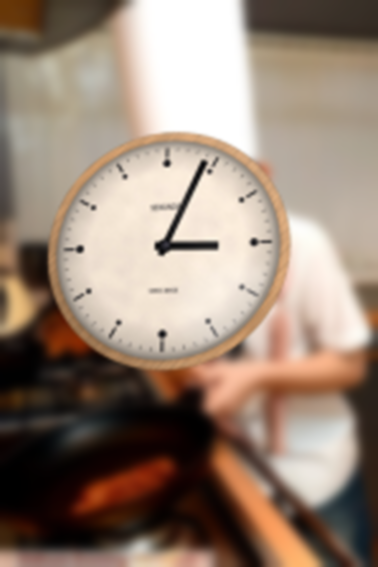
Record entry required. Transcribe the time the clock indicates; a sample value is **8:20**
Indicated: **3:04**
